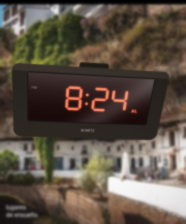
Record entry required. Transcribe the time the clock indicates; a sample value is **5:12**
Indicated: **8:24**
